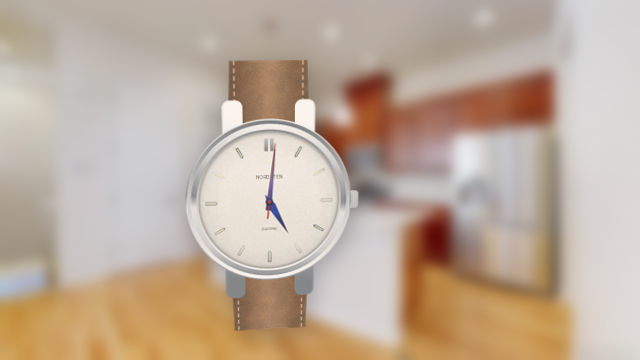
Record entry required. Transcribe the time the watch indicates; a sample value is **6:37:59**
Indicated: **5:01:01**
